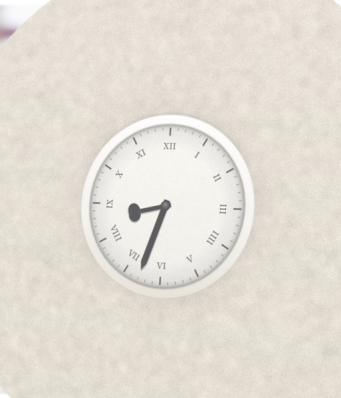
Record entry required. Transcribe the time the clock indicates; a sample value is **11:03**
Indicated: **8:33**
